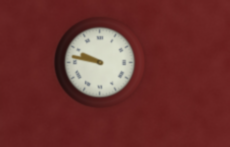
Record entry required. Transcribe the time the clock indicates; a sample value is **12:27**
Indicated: **9:47**
